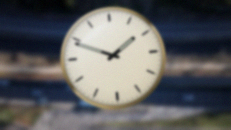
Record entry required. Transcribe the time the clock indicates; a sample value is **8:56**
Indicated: **1:49**
